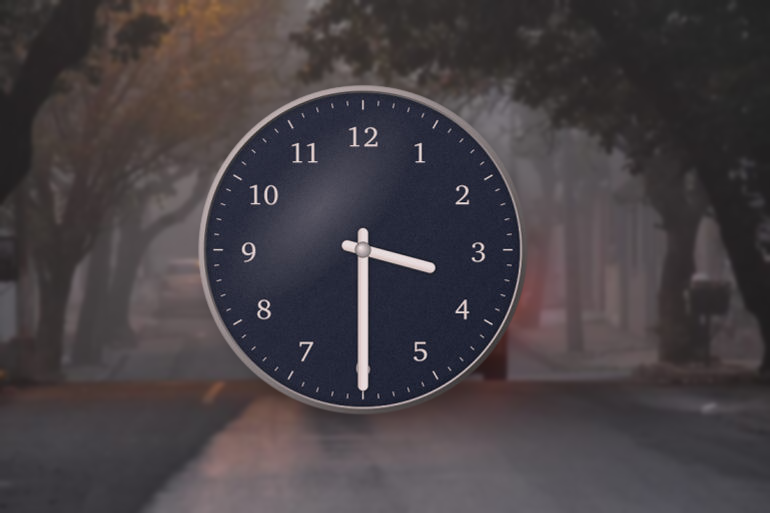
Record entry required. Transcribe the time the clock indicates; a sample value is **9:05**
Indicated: **3:30**
